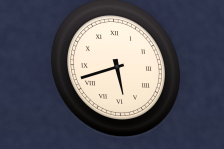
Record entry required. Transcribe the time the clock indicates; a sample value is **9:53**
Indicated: **5:42**
